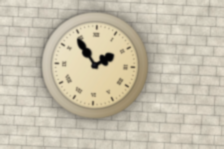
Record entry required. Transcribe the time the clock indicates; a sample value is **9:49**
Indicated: **1:54**
